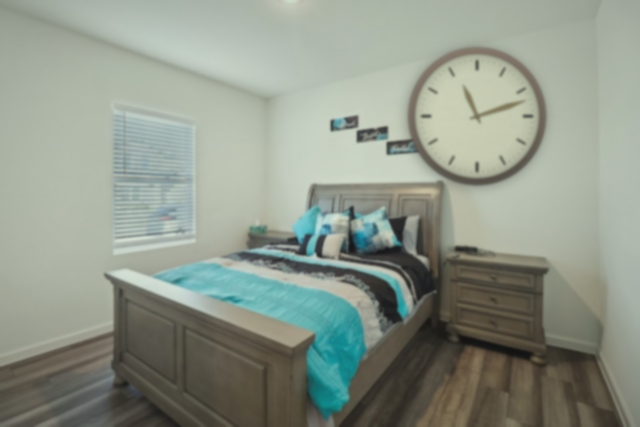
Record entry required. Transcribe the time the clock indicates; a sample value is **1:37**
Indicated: **11:12**
